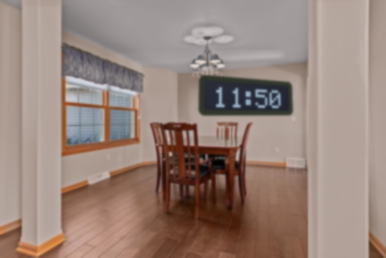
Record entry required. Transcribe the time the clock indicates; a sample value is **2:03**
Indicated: **11:50**
